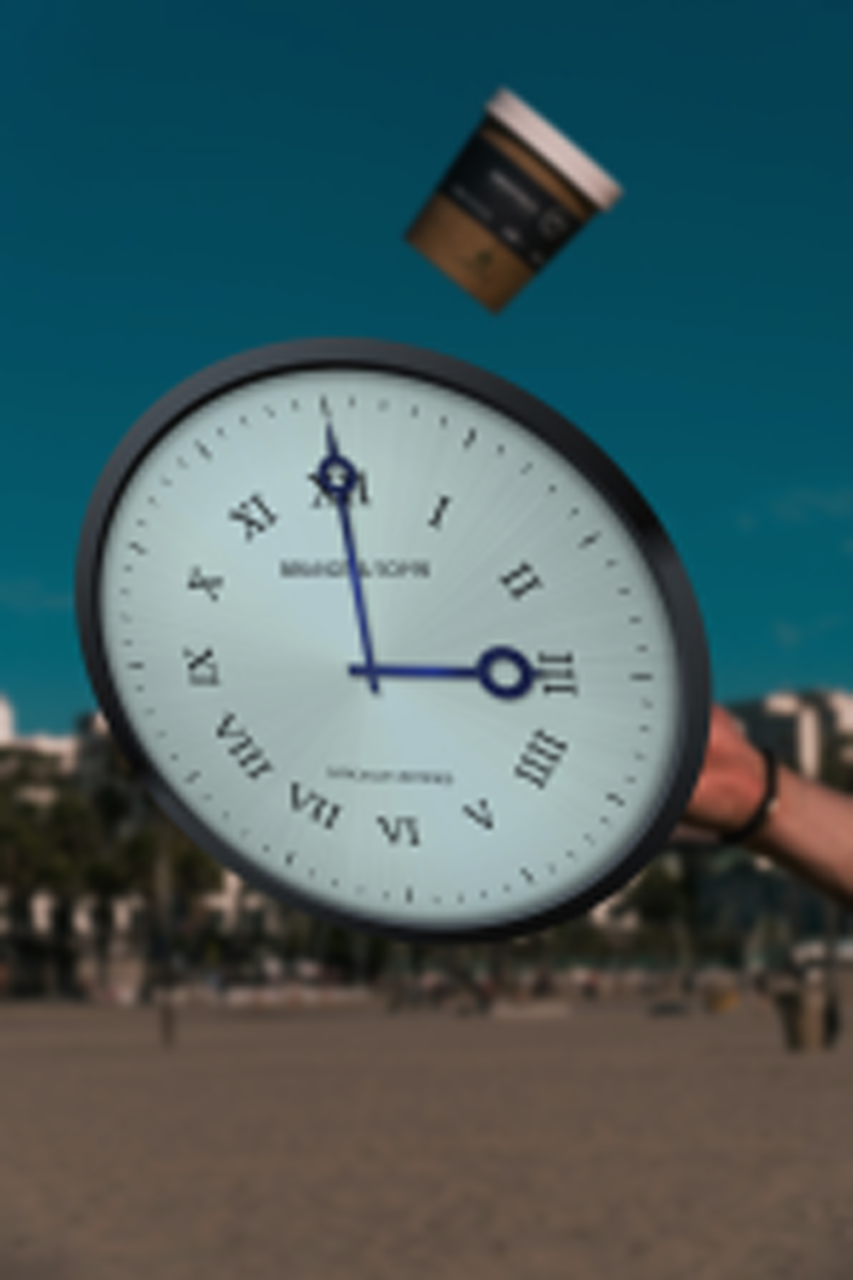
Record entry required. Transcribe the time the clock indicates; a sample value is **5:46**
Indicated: **3:00**
